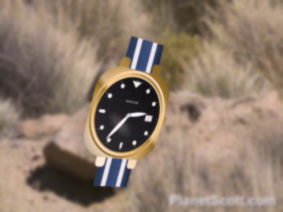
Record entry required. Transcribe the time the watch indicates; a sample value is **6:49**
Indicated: **2:36**
